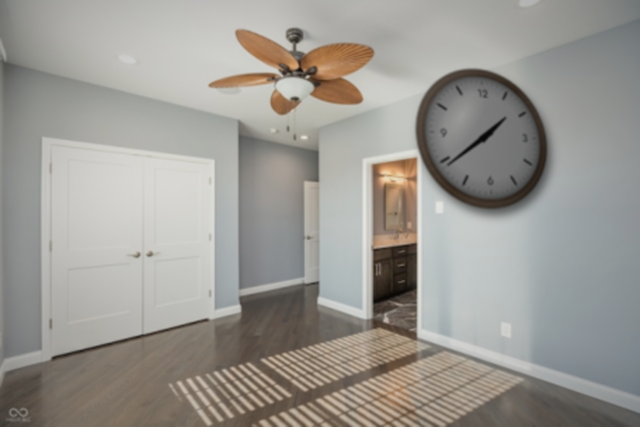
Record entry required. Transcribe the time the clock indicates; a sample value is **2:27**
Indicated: **1:39**
